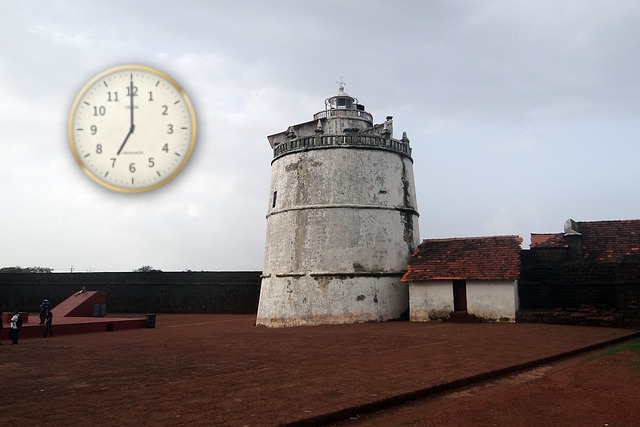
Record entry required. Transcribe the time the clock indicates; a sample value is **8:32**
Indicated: **7:00**
